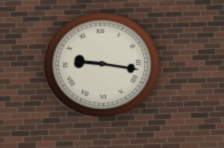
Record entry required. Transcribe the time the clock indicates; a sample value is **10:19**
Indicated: **9:17**
